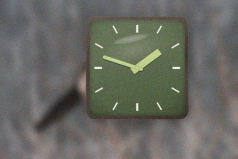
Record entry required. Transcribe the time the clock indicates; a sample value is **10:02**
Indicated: **1:48**
